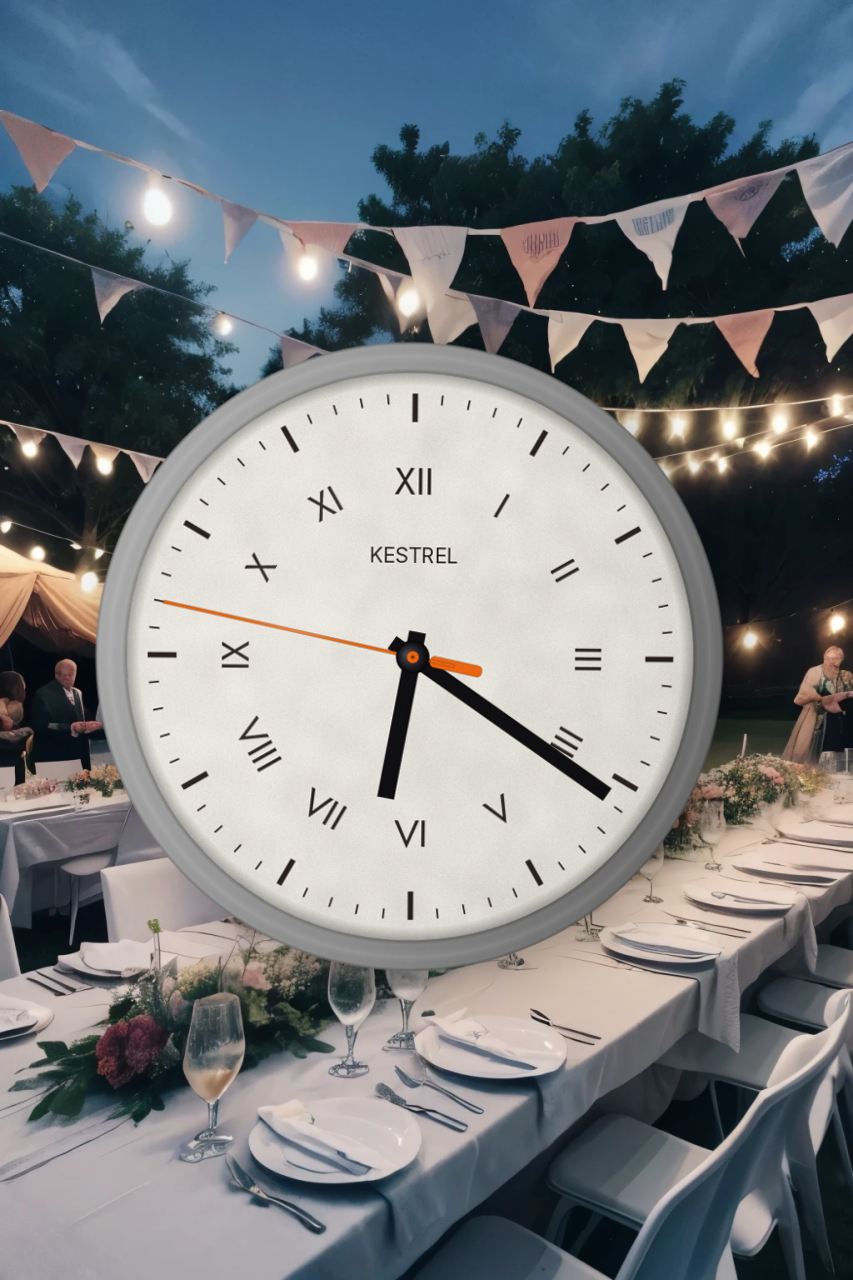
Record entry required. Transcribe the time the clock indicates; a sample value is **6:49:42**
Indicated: **6:20:47**
